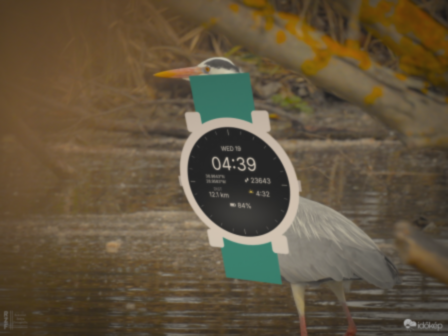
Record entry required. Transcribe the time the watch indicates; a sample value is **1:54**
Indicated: **4:39**
